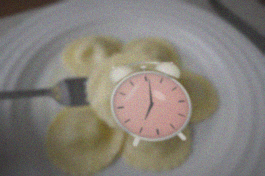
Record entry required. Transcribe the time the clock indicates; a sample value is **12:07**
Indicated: **7:01**
